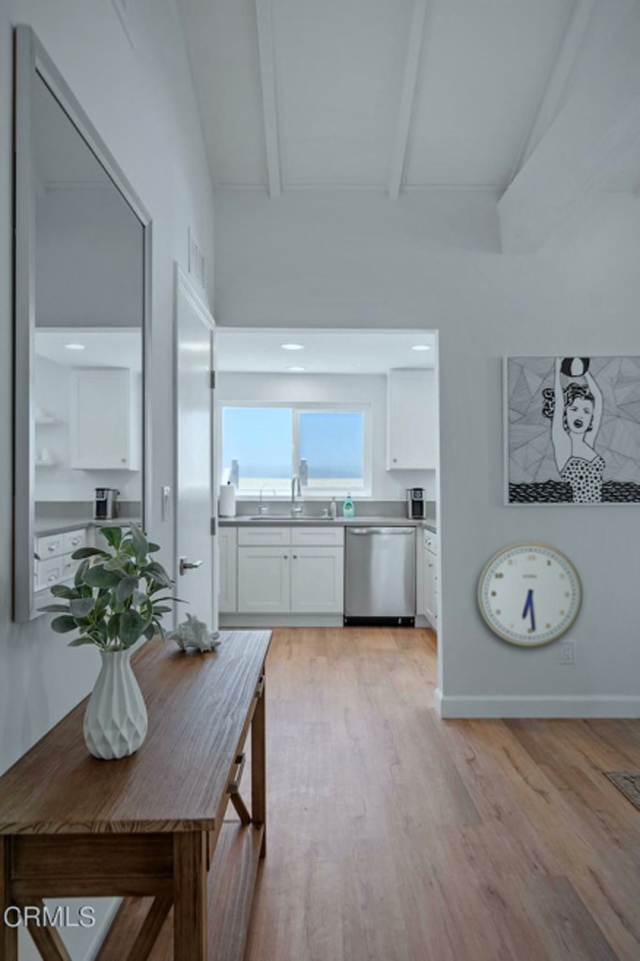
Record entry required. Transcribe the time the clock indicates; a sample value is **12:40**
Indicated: **6:29**
